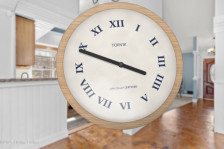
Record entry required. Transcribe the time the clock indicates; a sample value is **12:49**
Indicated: **3:49**
